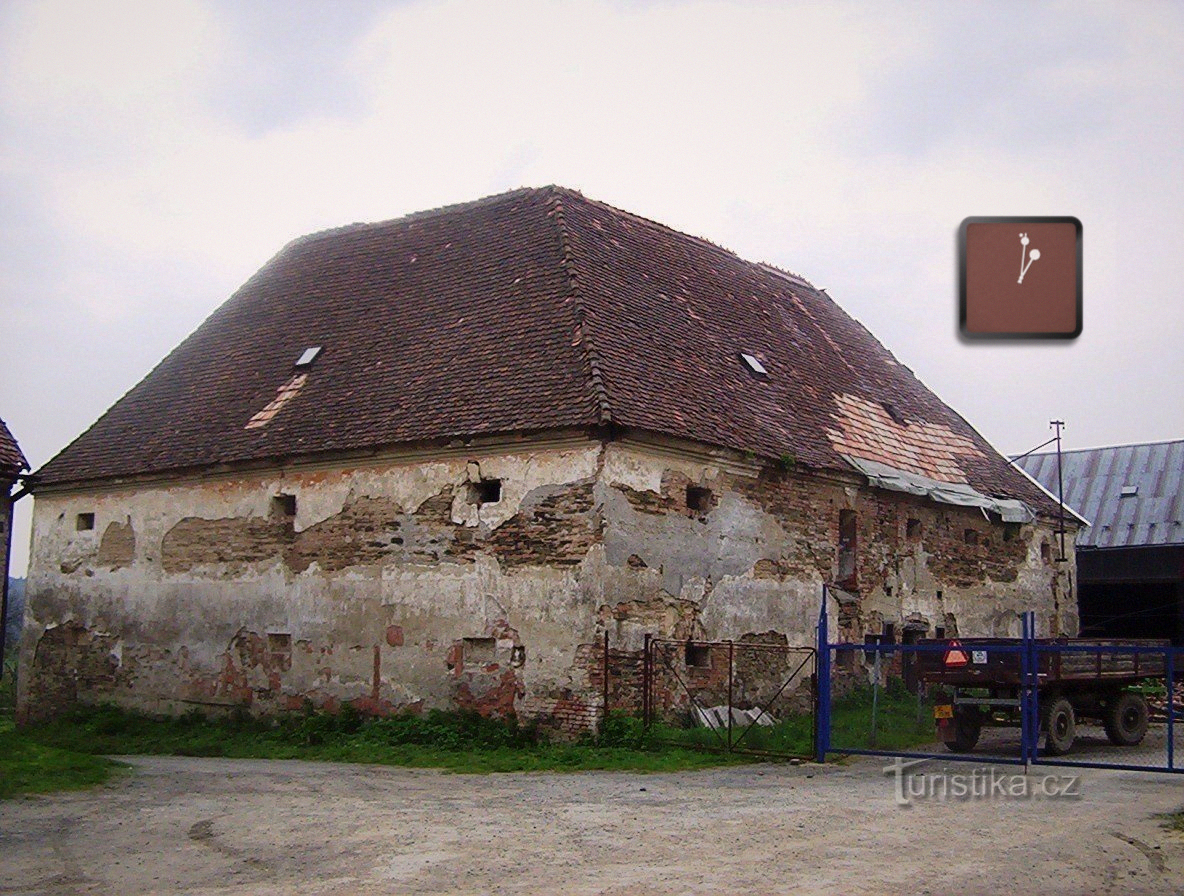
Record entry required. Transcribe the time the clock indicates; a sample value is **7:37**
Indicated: **1:01**
